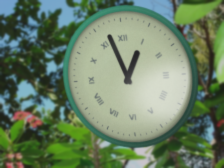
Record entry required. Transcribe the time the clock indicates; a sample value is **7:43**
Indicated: **12:57**
